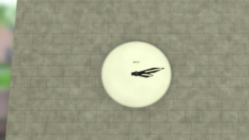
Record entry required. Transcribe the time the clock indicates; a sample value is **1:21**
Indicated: **3:13**
